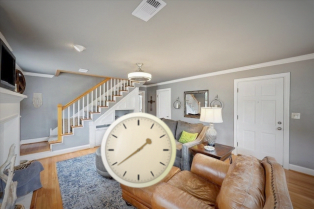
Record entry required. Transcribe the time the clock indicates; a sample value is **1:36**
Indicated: **1:39**
